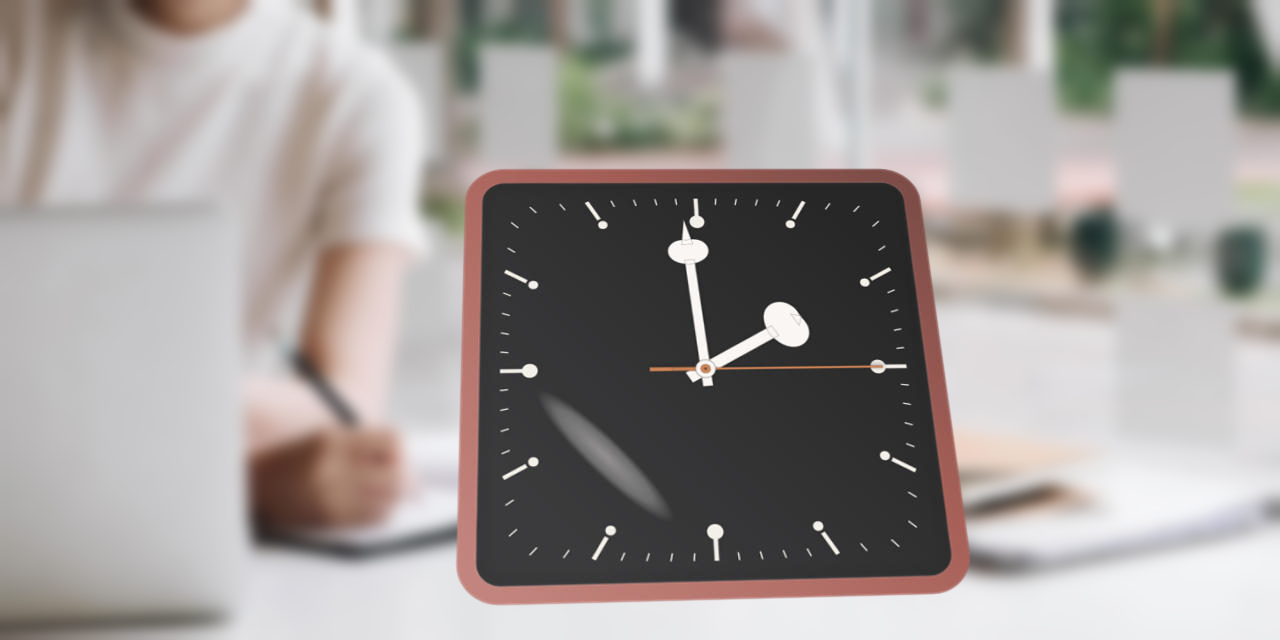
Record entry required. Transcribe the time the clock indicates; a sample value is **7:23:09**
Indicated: **1:59:15**
